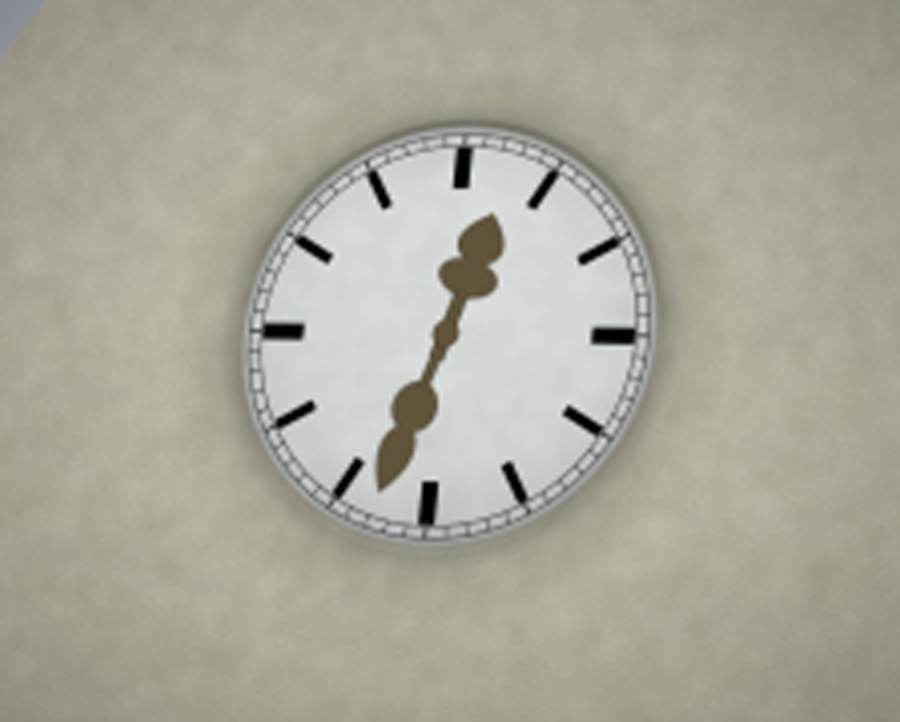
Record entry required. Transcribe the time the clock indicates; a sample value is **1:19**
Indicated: **12:33**
